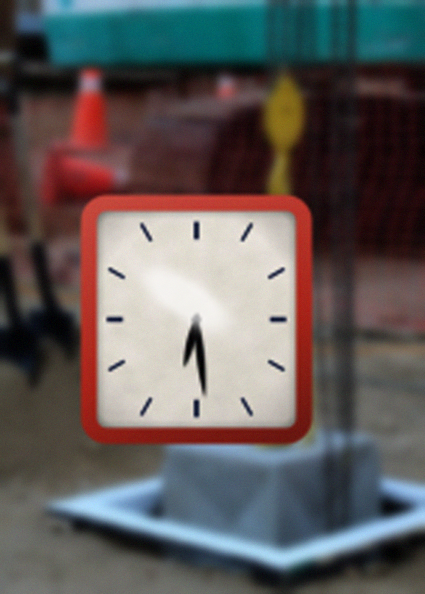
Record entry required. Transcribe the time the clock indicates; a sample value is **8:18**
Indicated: **6:29**
